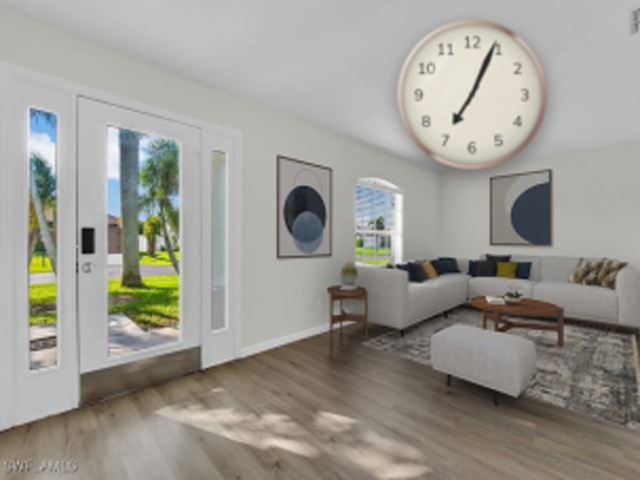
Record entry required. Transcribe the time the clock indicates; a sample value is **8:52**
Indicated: **7:04**
